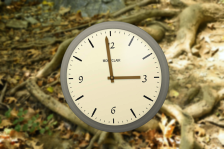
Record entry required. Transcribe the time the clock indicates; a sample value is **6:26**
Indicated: **2:59**
